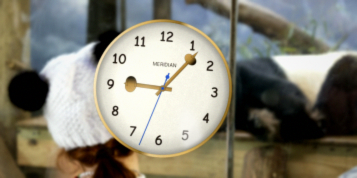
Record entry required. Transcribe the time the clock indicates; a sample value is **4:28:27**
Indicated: **9:06:33**
